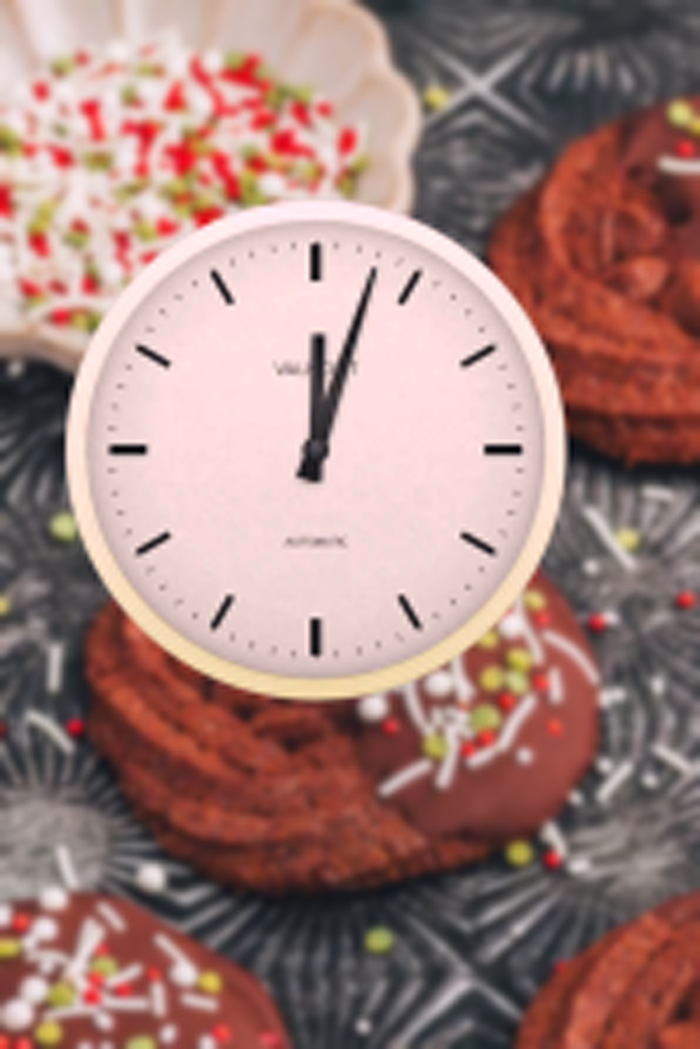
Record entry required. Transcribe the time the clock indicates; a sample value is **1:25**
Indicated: **12:03**
